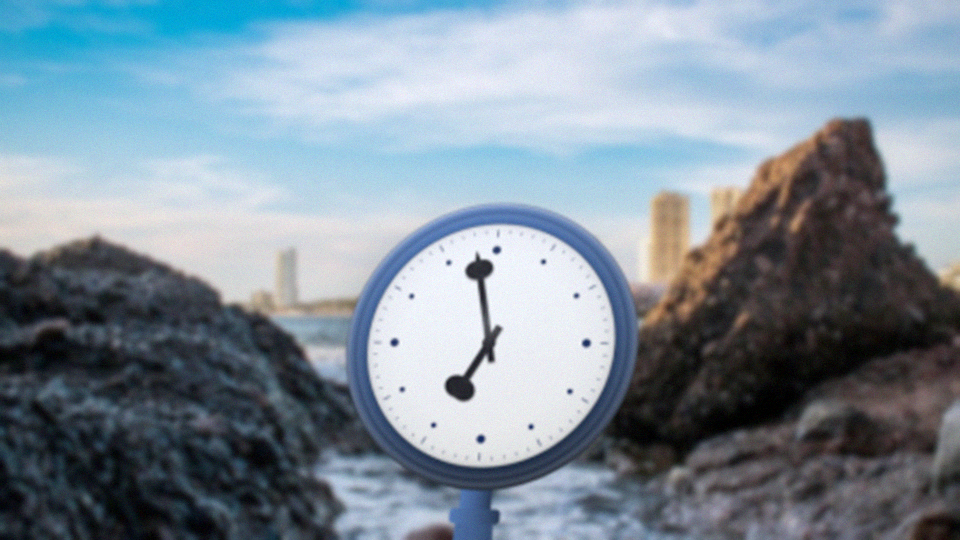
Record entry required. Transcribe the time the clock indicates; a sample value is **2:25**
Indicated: **6:58**
